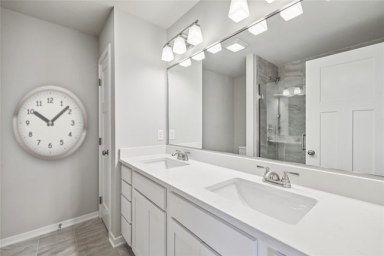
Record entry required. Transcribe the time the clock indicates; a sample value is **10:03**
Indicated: **10:08**
